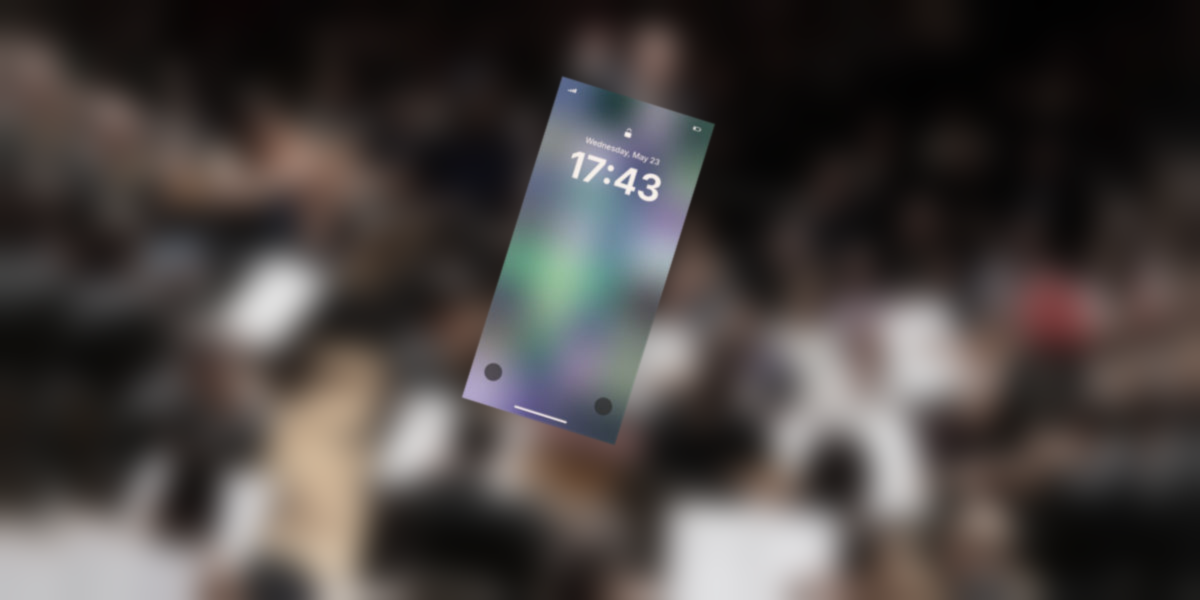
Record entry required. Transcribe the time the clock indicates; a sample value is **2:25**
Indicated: **17:43**
